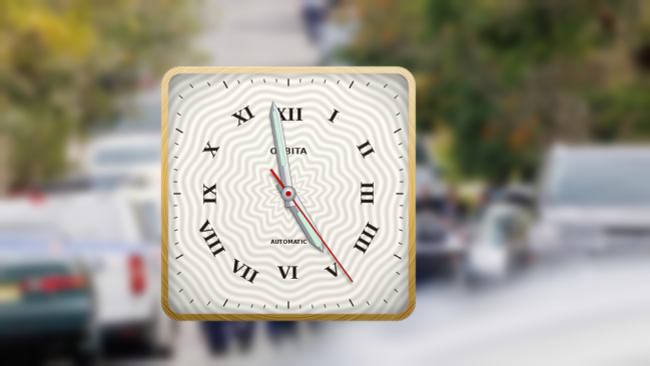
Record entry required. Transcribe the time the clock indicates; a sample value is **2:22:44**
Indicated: **4:58:24**
